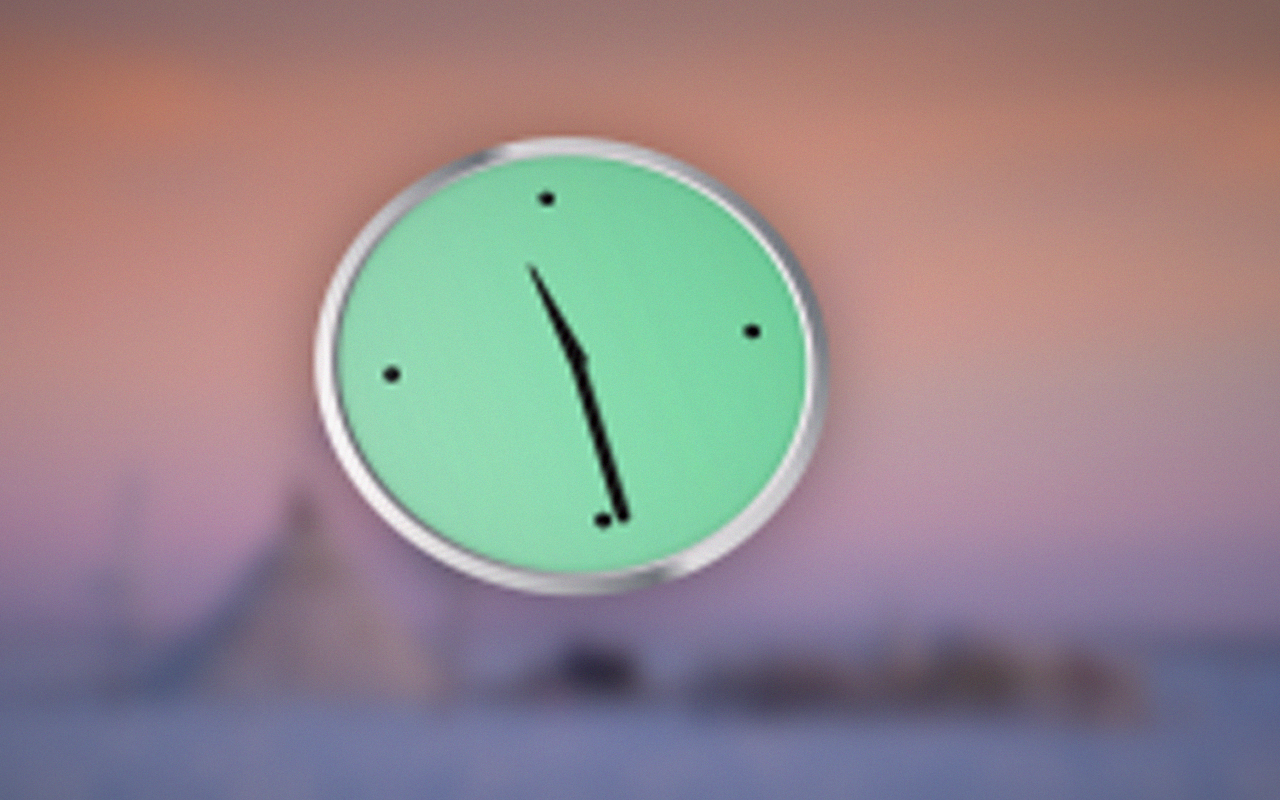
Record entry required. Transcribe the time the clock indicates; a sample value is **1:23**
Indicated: **11:29**
